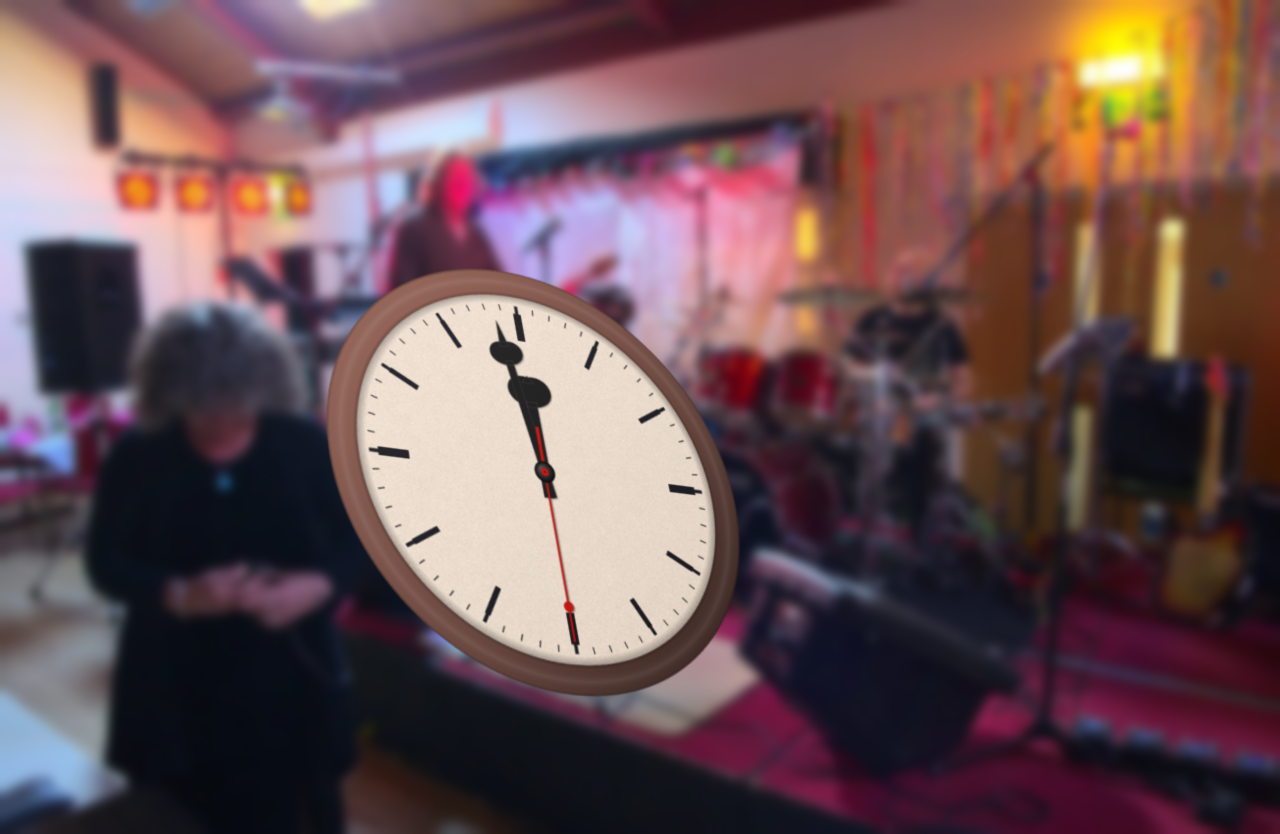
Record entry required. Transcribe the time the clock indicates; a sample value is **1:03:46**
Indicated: **11:58:30**
